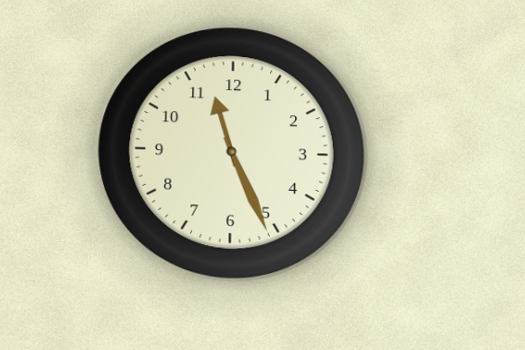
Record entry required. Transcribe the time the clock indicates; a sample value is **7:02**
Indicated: **11:26**
